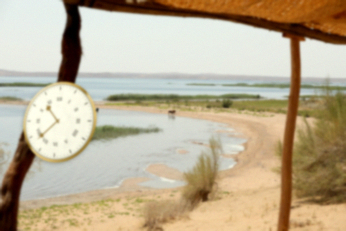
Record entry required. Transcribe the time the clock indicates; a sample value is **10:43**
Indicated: **10:38**
